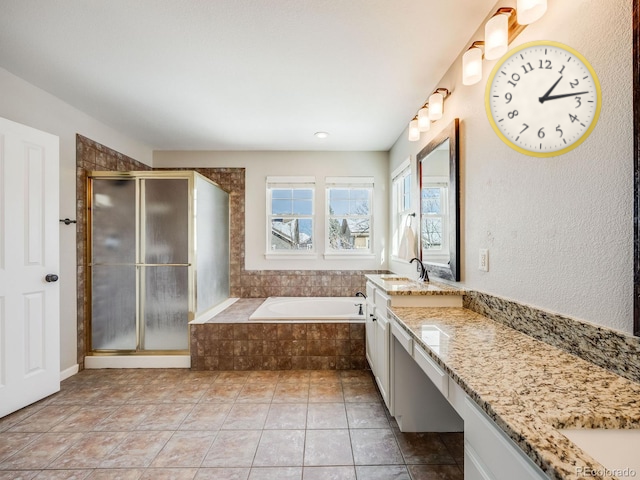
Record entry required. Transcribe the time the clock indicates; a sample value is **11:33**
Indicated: **1:13**
